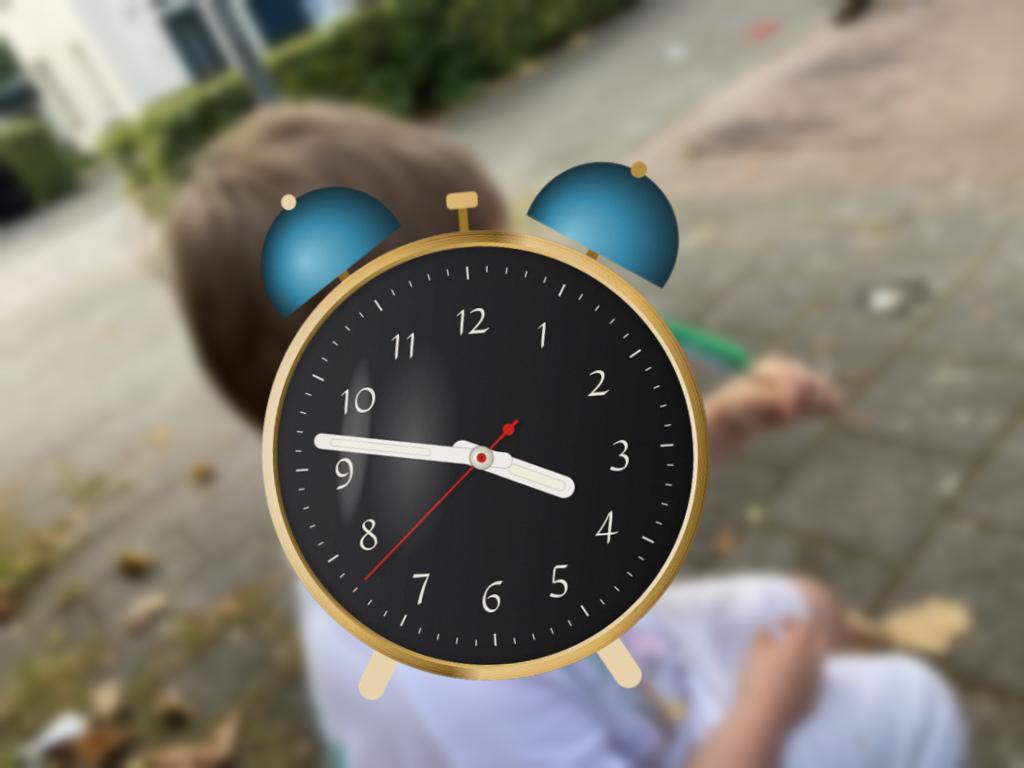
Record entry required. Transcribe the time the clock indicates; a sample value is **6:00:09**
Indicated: **3:46:38**
